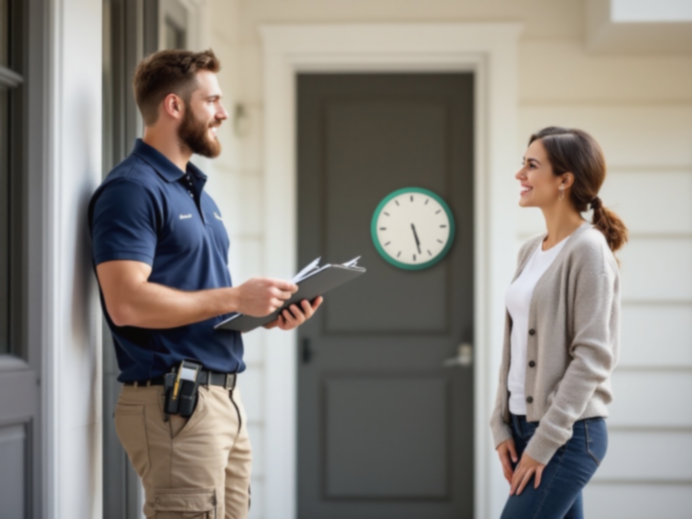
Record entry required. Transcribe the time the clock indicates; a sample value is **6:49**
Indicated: **5:28**
